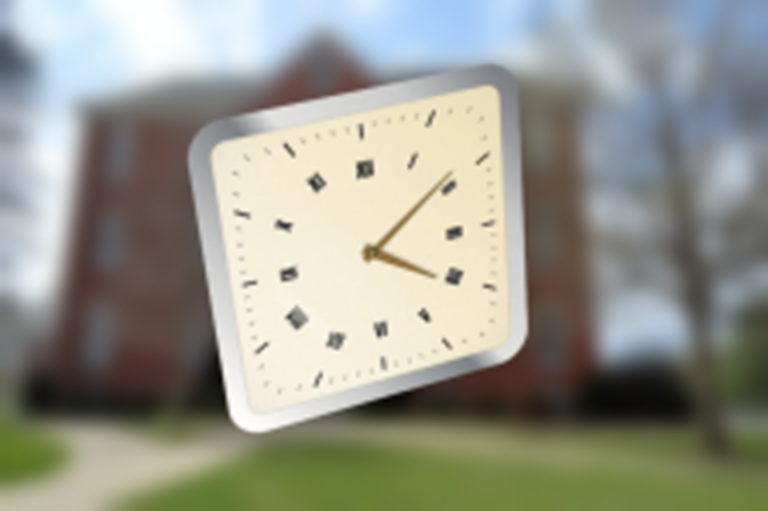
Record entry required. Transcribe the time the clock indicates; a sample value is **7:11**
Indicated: **4:09**
